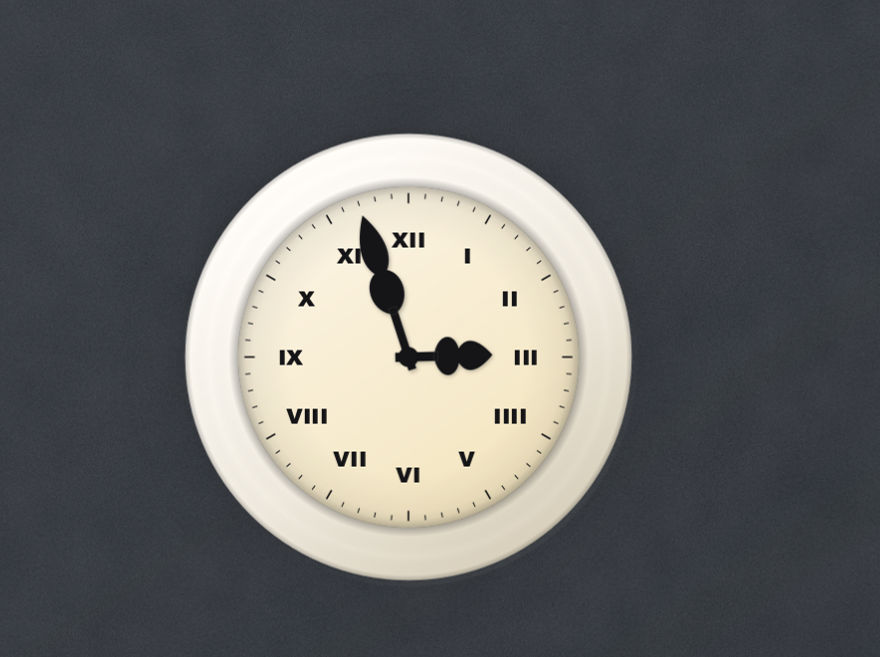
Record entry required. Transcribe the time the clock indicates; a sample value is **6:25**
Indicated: **2:57**
